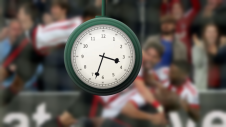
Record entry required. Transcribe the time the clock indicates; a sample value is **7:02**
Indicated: **3:33**
